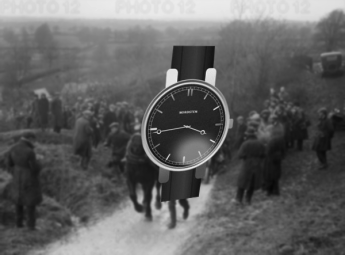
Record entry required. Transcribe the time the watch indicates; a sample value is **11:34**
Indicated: **3:44**
